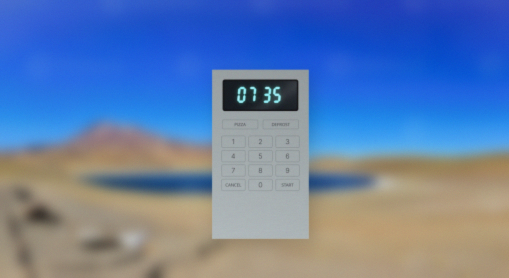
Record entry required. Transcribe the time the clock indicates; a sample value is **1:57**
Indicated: **7:35**
